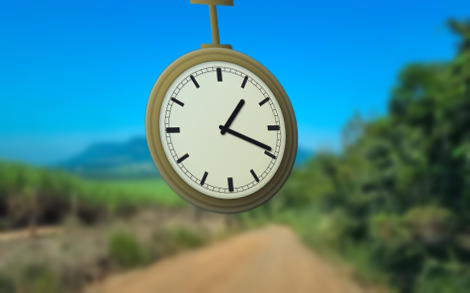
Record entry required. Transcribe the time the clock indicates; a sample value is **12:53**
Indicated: **1:19**
